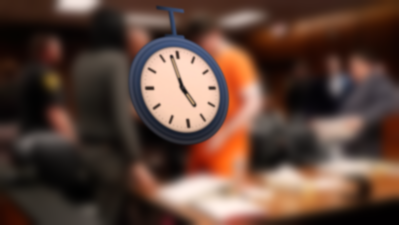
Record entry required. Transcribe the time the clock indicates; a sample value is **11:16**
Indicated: **4:58**
